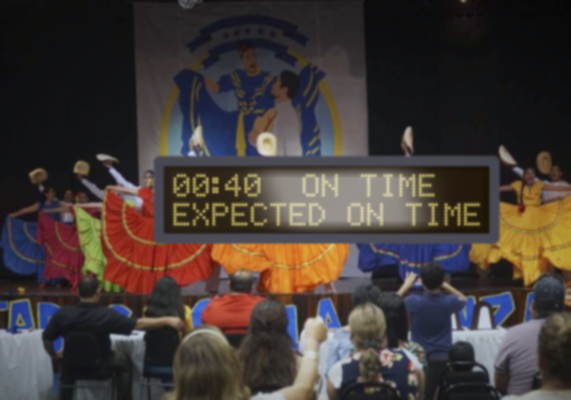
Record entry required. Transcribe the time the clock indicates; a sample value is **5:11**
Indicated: **0:40**
